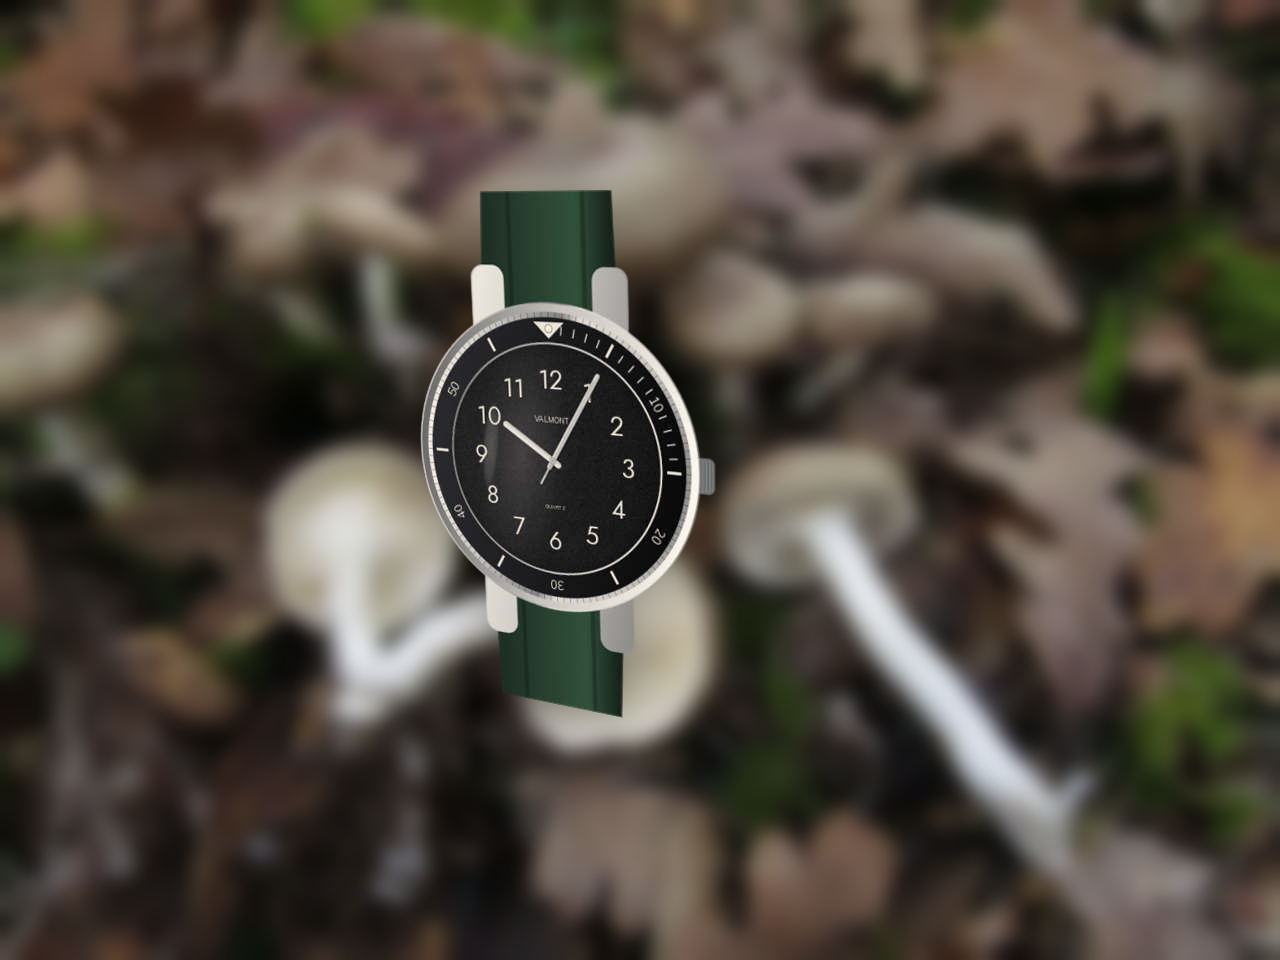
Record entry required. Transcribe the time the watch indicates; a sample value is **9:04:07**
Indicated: **10:05:05**
